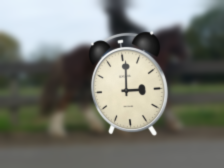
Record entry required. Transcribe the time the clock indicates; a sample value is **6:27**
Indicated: **3:01**
